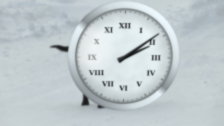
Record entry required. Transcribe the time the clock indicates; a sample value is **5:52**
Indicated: **2:09**
